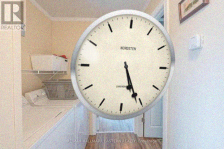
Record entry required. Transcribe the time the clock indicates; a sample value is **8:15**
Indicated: **5:26**
